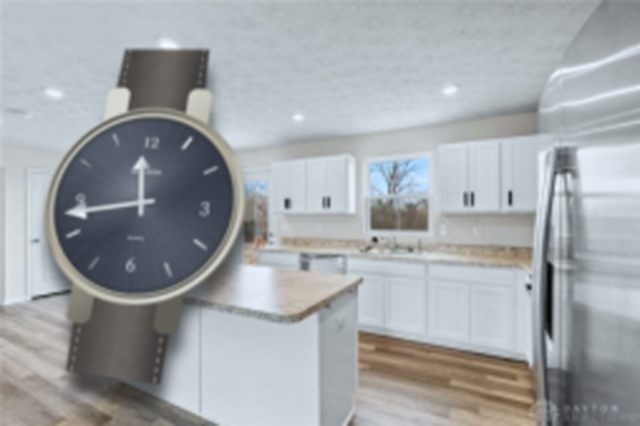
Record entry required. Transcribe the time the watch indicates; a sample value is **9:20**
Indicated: **11:43**
